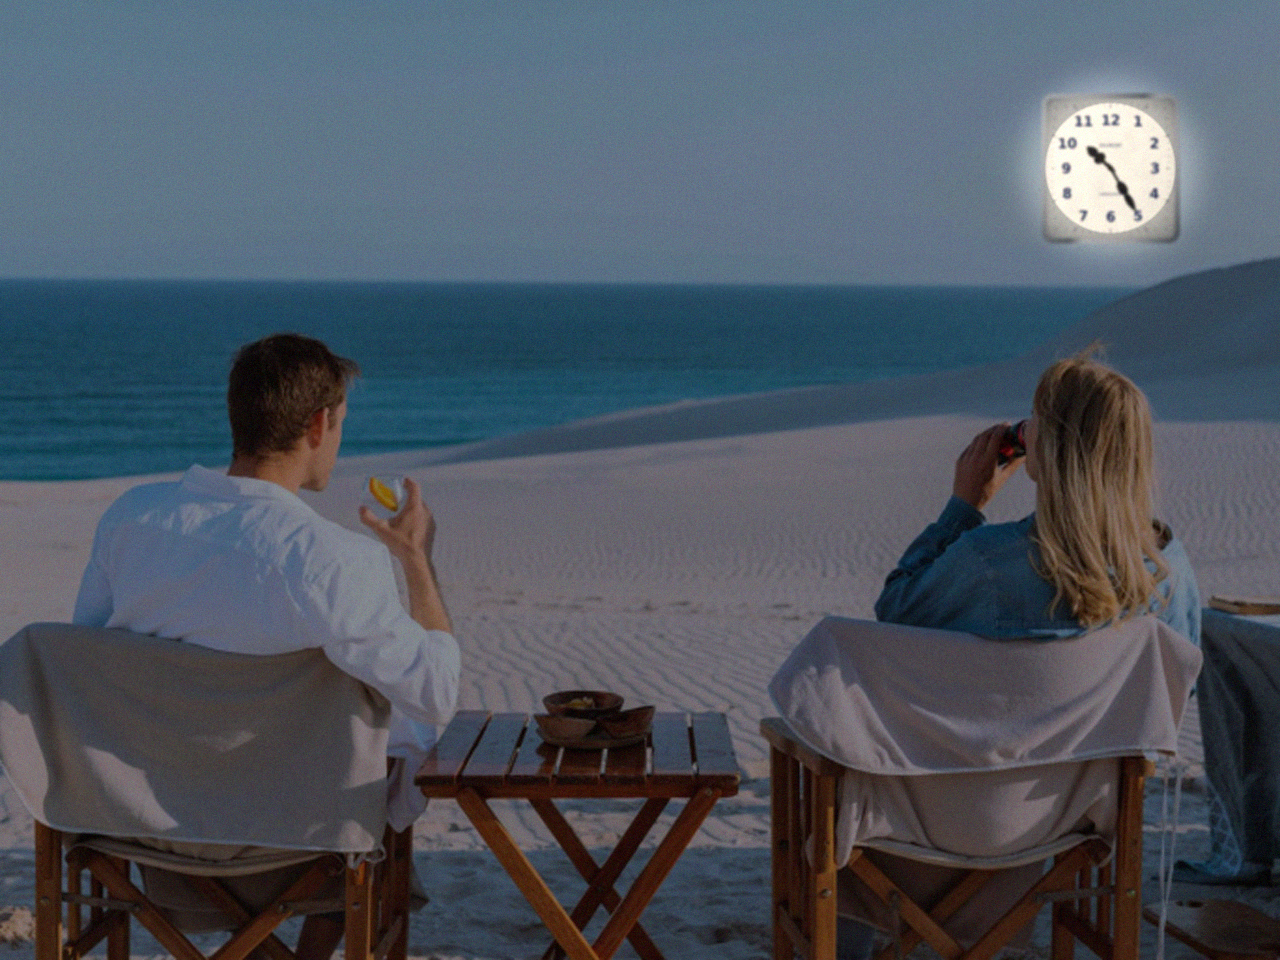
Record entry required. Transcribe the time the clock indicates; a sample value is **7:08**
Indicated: **10:25**
